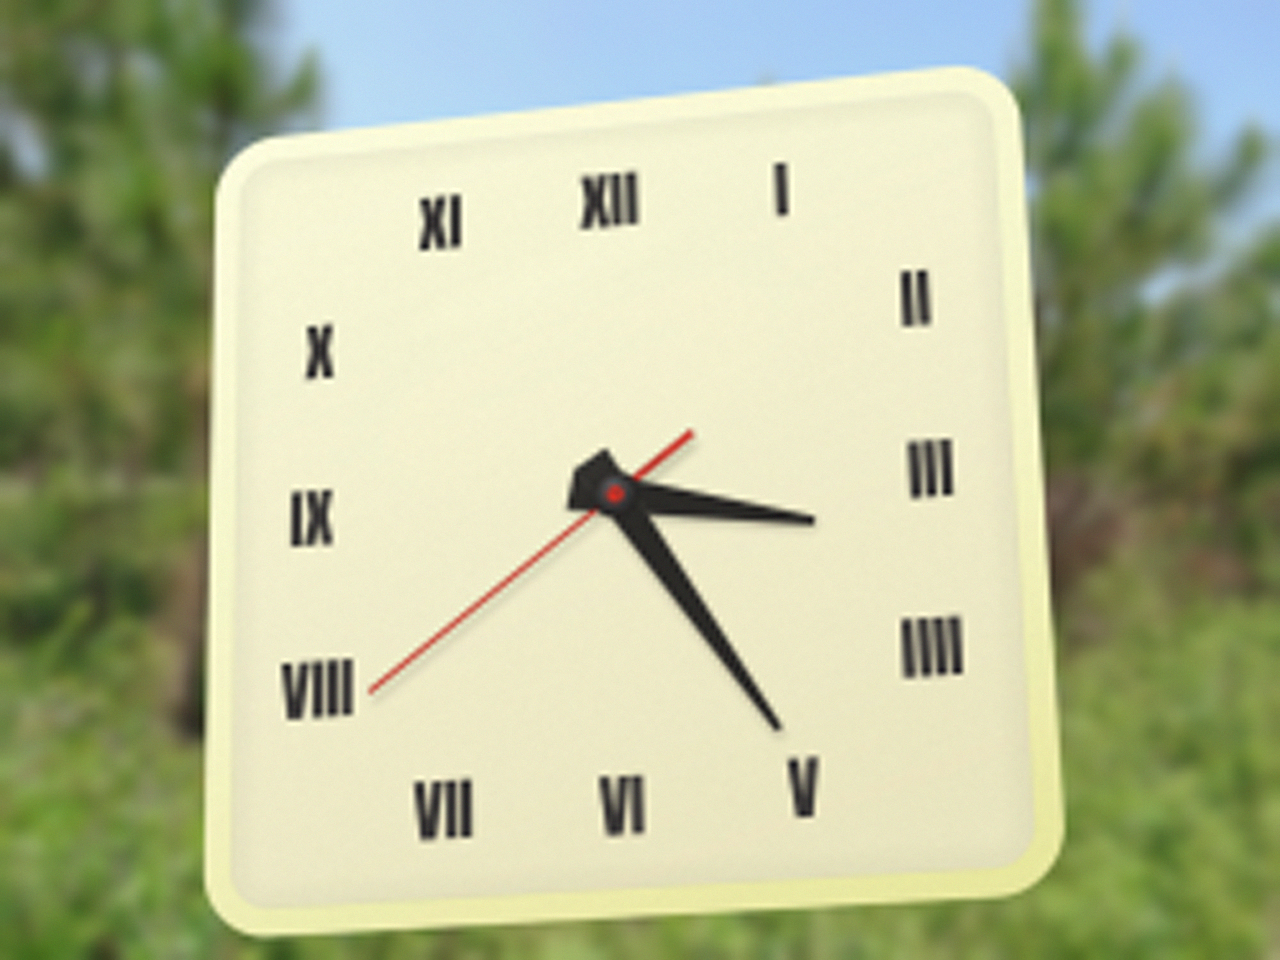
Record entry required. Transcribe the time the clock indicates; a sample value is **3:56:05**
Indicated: **3:24:39**
